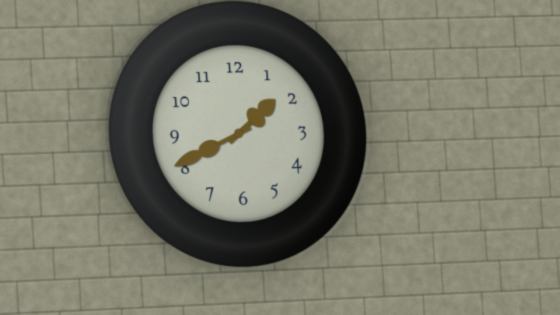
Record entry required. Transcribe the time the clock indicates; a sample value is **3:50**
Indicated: **1:41**
